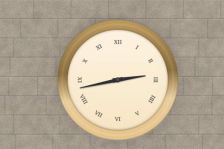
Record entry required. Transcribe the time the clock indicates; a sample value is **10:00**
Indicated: **2:43**
